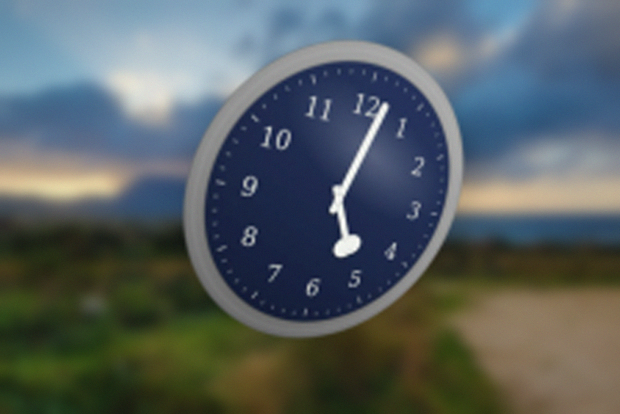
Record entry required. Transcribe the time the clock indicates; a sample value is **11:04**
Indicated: **5:02**
